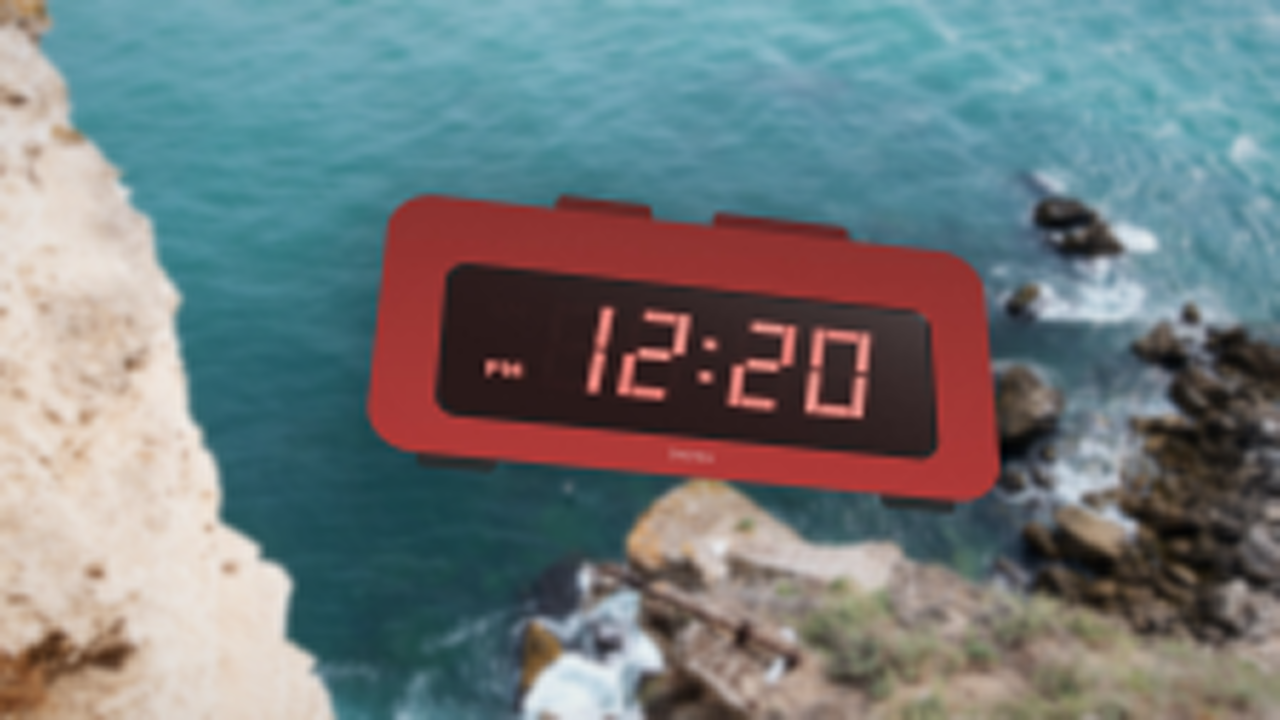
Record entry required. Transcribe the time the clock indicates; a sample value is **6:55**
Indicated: **12:20**
